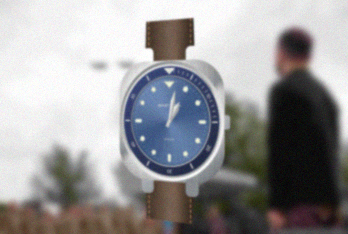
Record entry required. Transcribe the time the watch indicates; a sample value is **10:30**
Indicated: **1:02**
